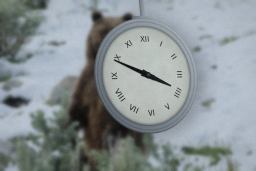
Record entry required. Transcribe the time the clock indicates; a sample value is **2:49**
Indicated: **3:49**
